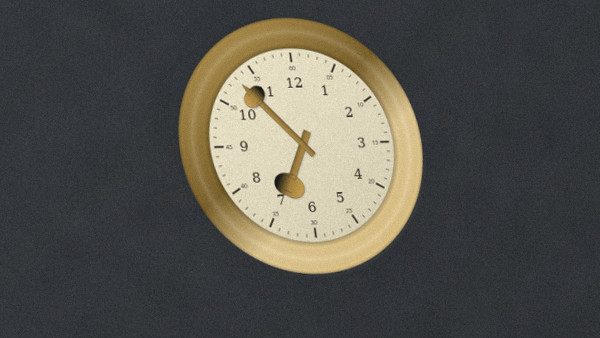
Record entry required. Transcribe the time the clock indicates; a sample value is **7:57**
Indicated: **6:53**
